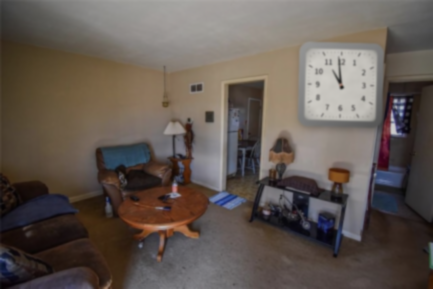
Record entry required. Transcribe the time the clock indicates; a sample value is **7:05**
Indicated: **10:59**
